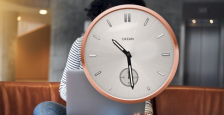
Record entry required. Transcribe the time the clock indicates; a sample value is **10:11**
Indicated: **10:29**
